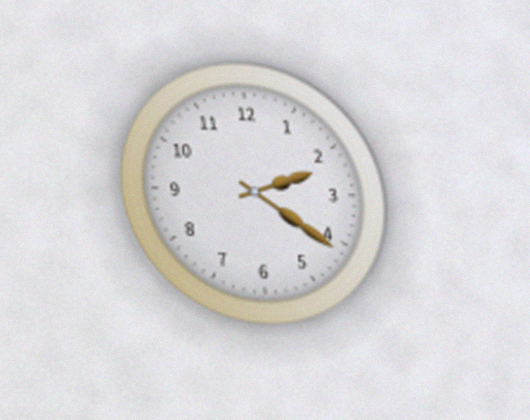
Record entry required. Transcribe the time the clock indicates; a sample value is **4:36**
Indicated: **2:21**
